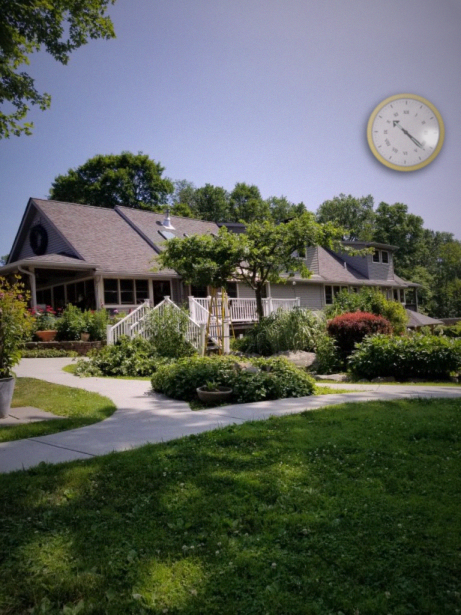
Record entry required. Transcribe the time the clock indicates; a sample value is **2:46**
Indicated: **10:22**
